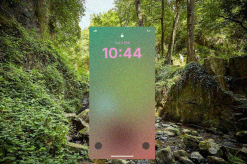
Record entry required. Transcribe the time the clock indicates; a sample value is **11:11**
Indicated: **10:44**
